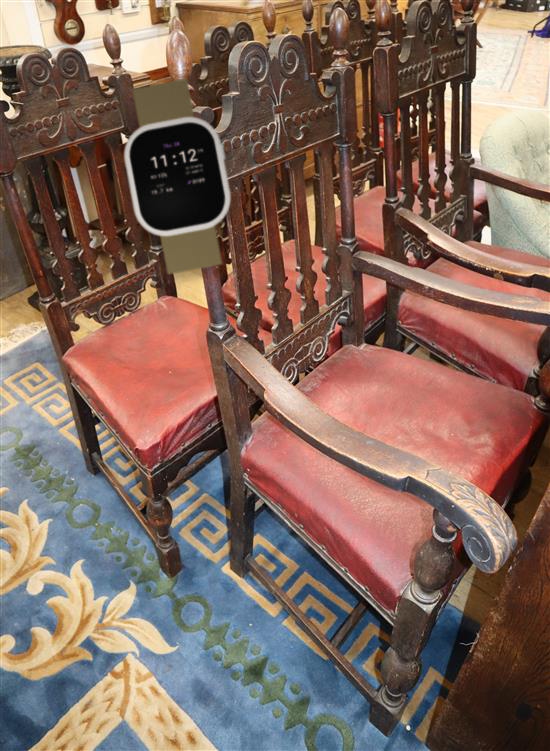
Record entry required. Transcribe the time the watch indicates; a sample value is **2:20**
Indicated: **11:12**
